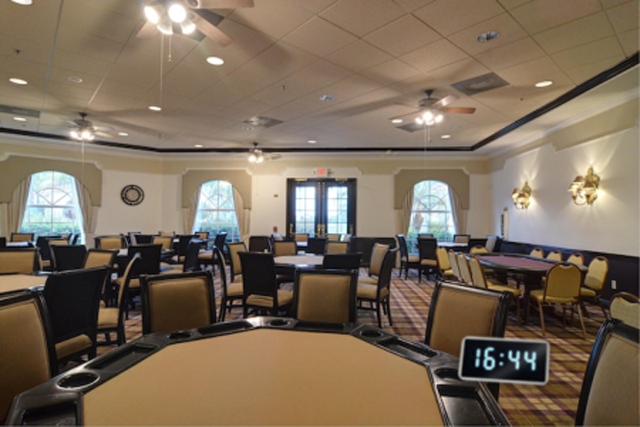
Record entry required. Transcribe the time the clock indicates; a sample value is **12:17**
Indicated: **16:44**
